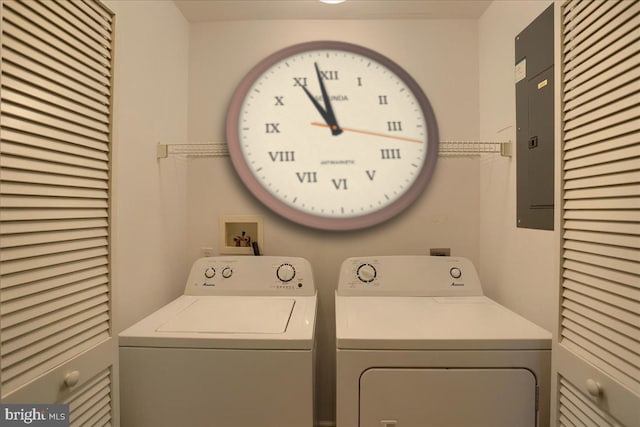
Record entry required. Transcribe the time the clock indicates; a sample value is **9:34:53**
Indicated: **10:58:17**
